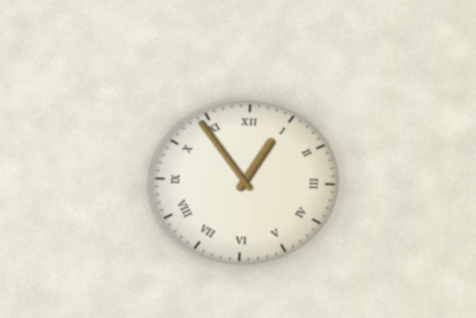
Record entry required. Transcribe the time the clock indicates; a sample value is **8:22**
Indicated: **12:54**
